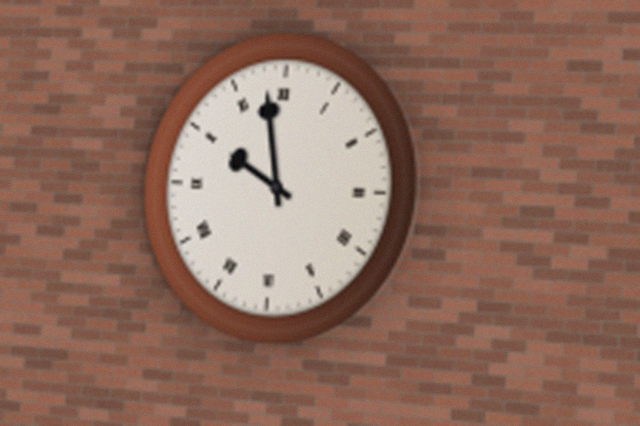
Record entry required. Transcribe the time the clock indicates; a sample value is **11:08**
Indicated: **9:58**
